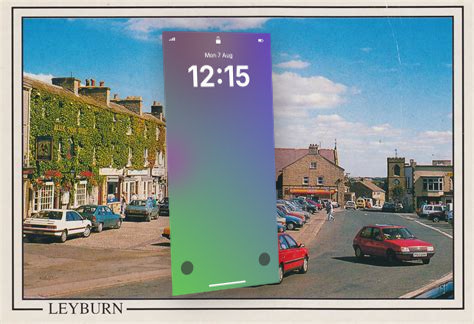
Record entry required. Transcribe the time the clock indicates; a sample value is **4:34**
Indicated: **12:15**
